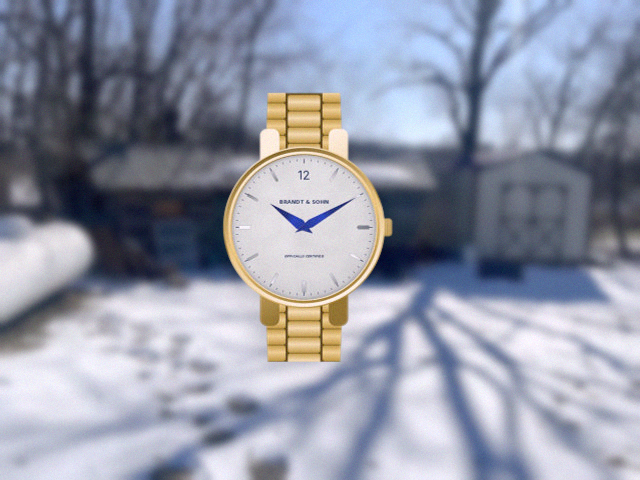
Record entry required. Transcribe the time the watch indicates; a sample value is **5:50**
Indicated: **10:10**
